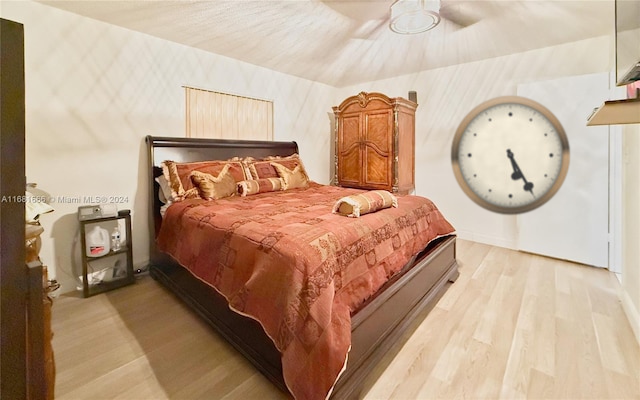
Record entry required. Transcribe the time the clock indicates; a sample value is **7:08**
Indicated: **5:25**
